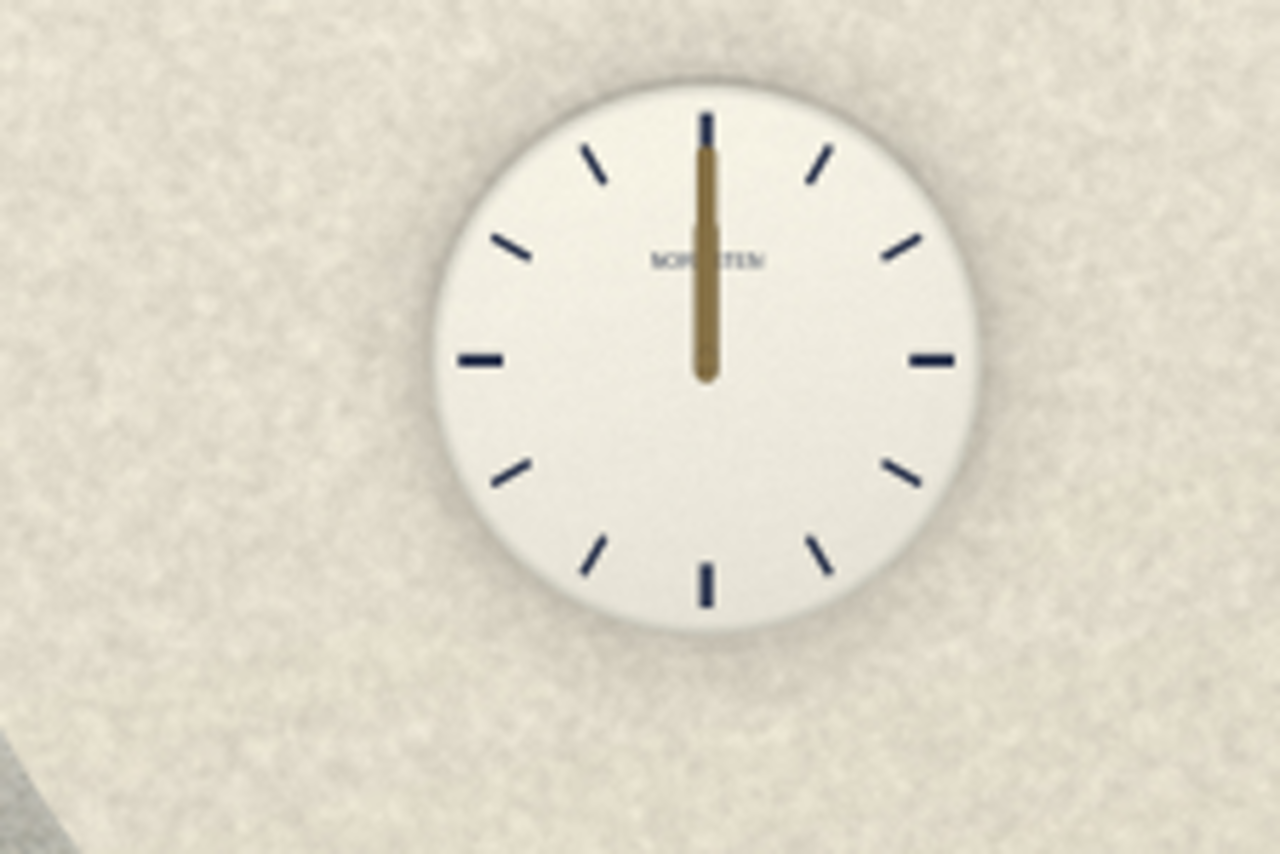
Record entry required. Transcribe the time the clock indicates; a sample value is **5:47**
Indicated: **12:00**
